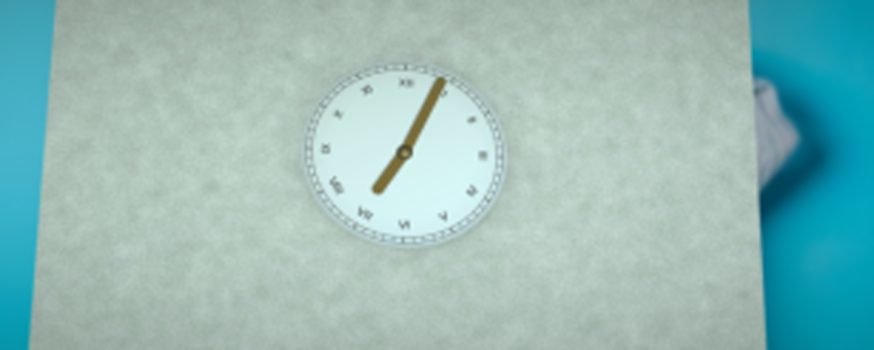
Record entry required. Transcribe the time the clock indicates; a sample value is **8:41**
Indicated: **7:04**
